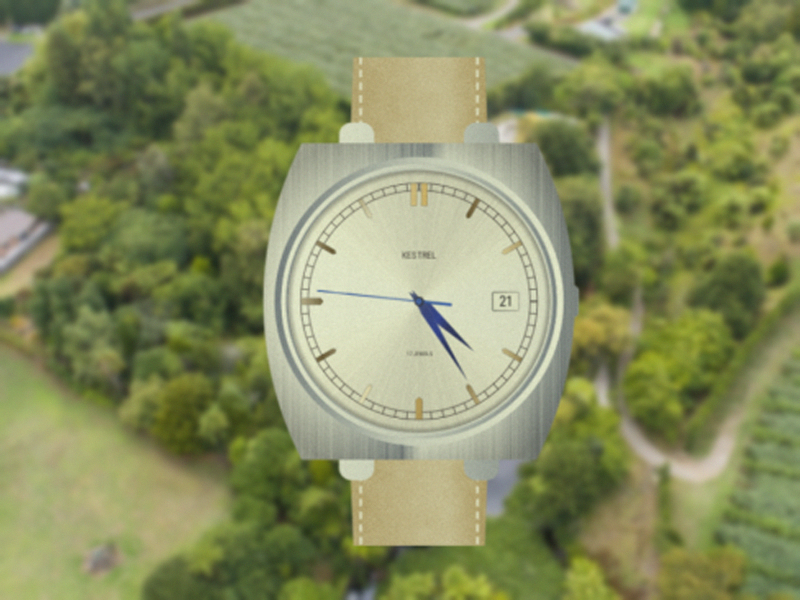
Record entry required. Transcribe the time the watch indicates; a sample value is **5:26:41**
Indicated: **4:24:46**
